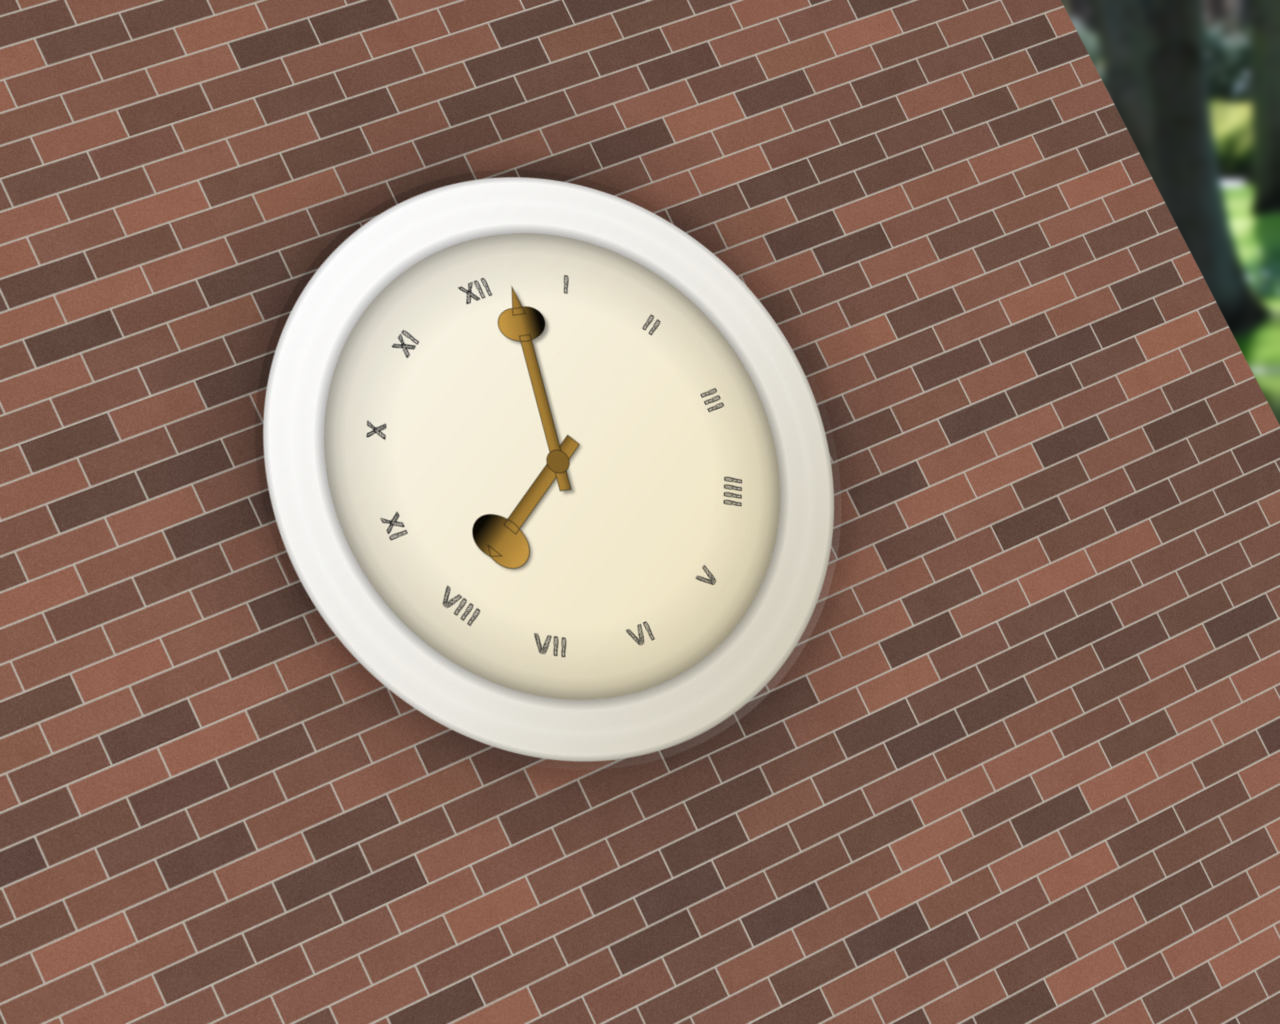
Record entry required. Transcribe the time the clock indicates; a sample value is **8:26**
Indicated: **8:02**
